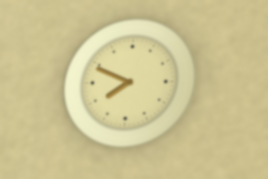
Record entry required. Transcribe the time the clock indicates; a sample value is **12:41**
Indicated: **7:49**
